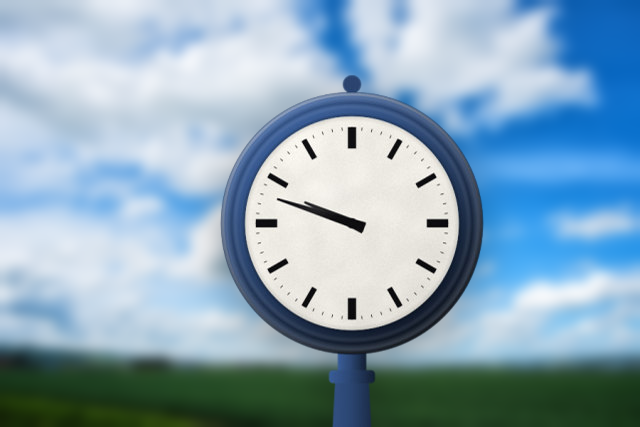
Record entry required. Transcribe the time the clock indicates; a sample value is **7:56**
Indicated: **9:48**
